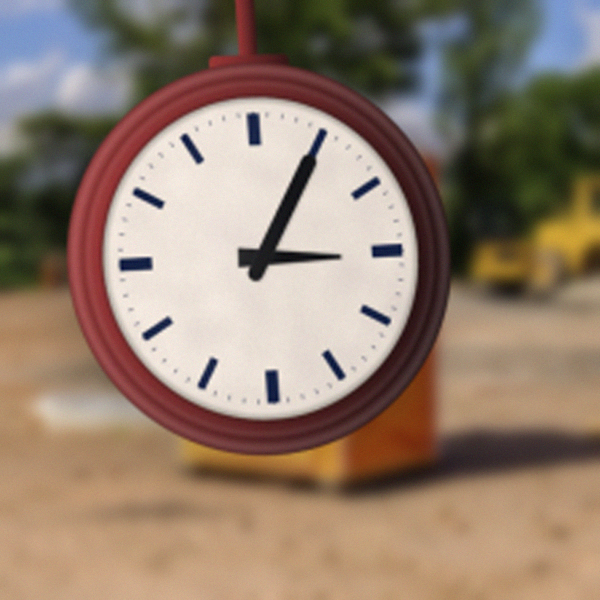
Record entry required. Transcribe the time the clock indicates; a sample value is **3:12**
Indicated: **3:05**
